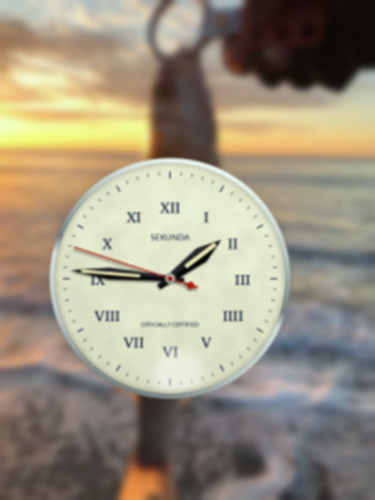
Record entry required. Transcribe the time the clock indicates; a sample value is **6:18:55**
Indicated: **1:45:48**
